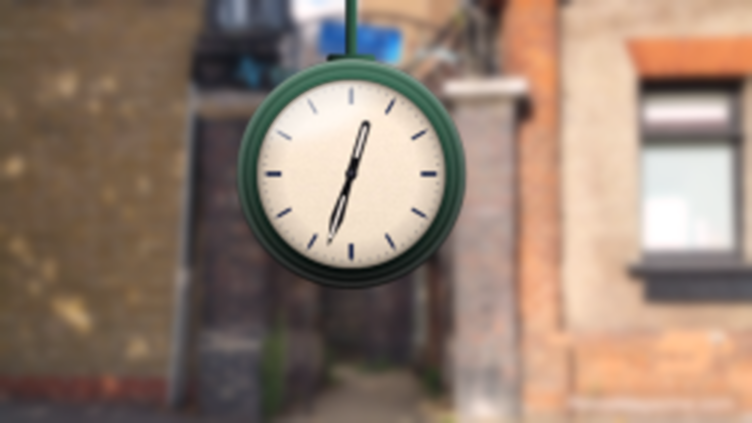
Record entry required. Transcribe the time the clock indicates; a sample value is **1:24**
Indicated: **12:33**
